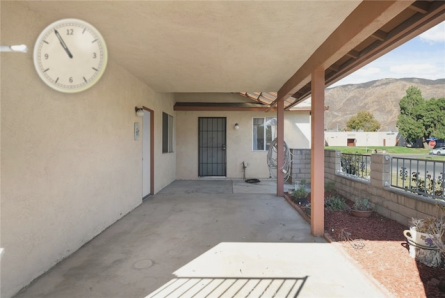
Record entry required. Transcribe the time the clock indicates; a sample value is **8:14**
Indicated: **10:55**
